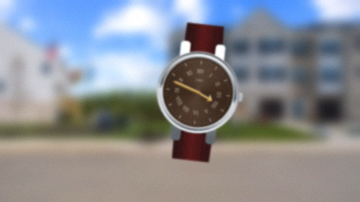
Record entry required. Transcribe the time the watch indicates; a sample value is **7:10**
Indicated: **3:48**
